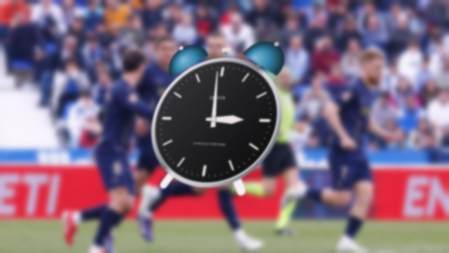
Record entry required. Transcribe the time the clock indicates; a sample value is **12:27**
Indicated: **2:59**
